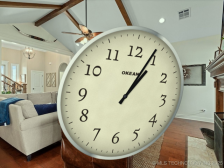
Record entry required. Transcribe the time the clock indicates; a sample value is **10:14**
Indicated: **1:04**
